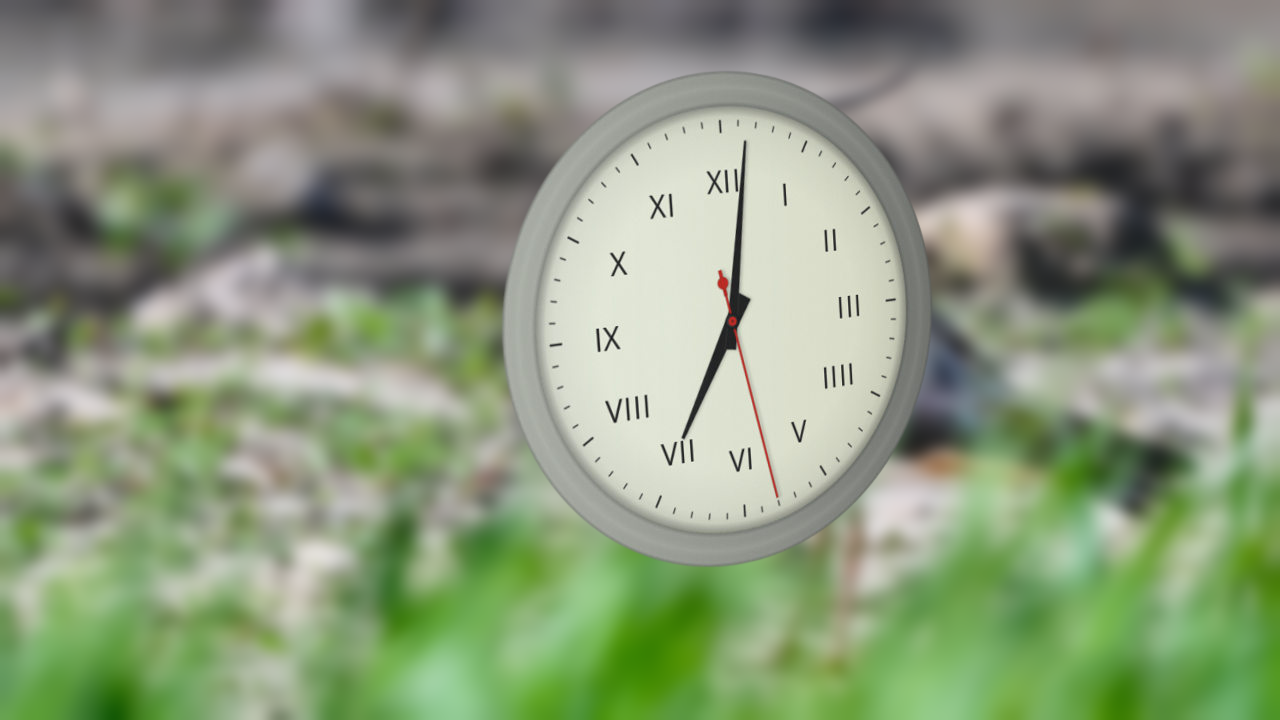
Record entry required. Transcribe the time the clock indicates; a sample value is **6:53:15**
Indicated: **7:01:28**
